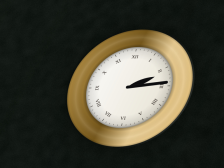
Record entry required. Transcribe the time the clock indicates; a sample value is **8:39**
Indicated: **2:14**
